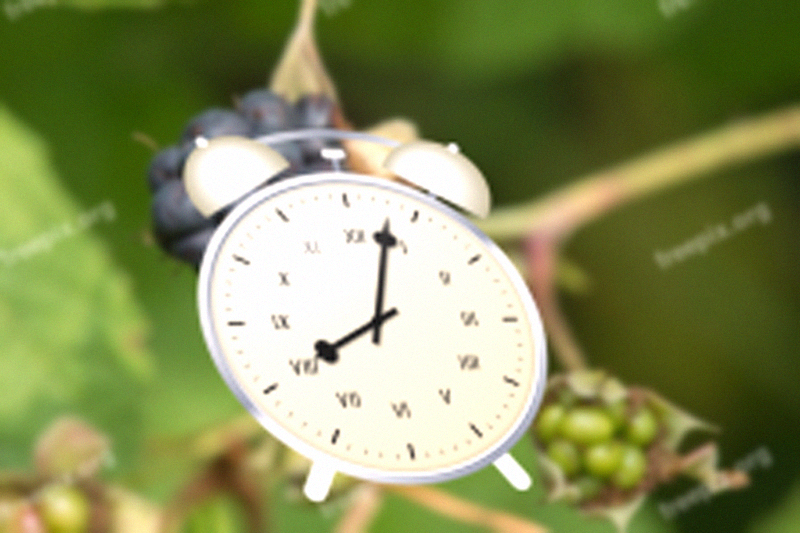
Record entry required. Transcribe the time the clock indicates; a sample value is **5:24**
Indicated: **8:03**
